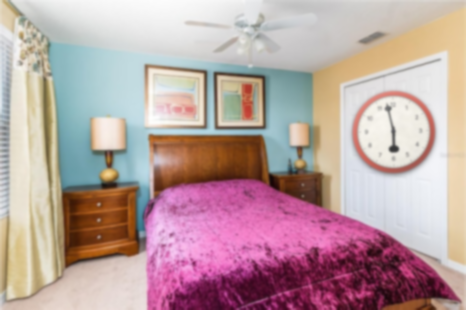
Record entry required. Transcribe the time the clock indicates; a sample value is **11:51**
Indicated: **5:58**
